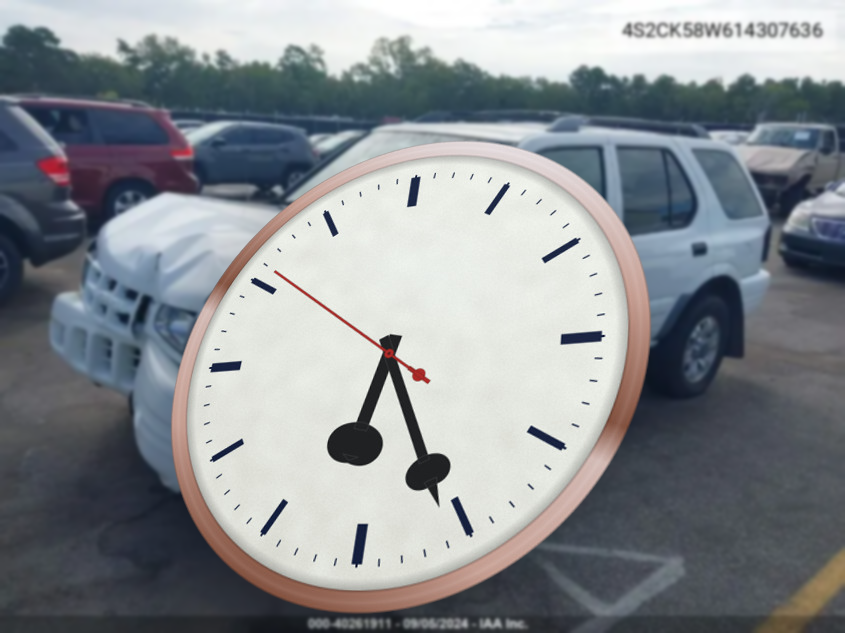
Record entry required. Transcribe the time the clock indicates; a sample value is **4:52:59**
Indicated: **6:25:51**
